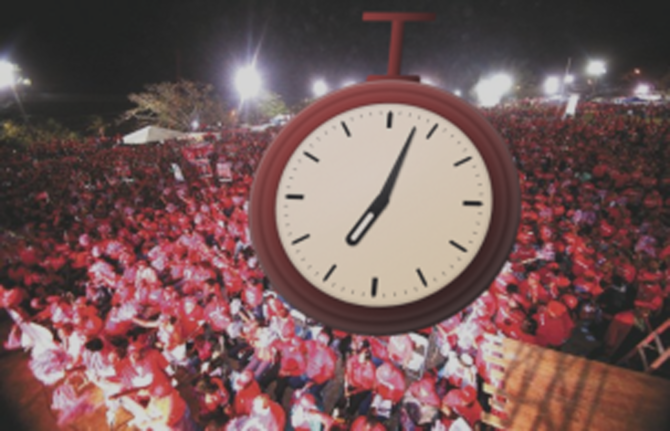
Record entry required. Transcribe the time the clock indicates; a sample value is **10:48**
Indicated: **7:03**
